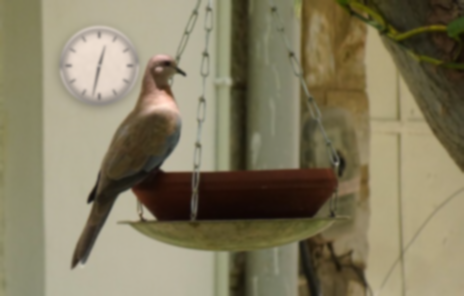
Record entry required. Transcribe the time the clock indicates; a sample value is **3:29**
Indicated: **12:32**
